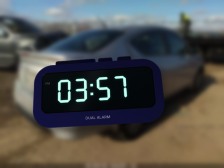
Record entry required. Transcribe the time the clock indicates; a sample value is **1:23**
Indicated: **3:57**
